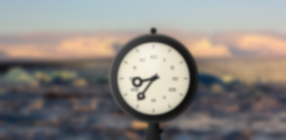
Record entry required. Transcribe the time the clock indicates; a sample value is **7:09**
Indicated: **8:36**
